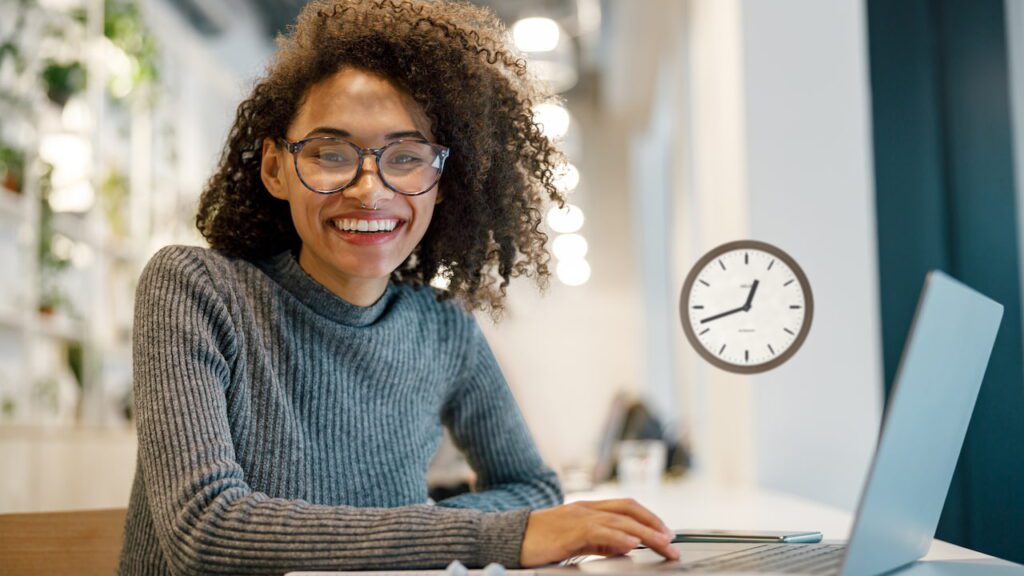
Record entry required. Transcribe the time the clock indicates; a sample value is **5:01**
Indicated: **12:42**
